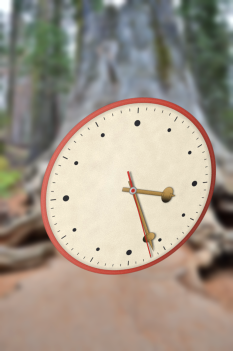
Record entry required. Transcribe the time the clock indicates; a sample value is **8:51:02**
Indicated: **3:26:27**
